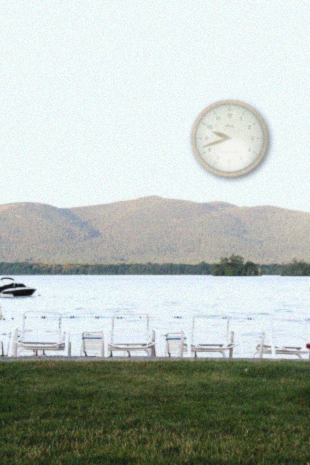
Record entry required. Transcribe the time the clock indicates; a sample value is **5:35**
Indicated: **9:42**
